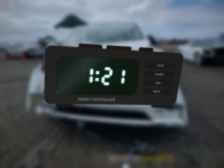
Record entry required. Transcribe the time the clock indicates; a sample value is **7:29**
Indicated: **1:21**
